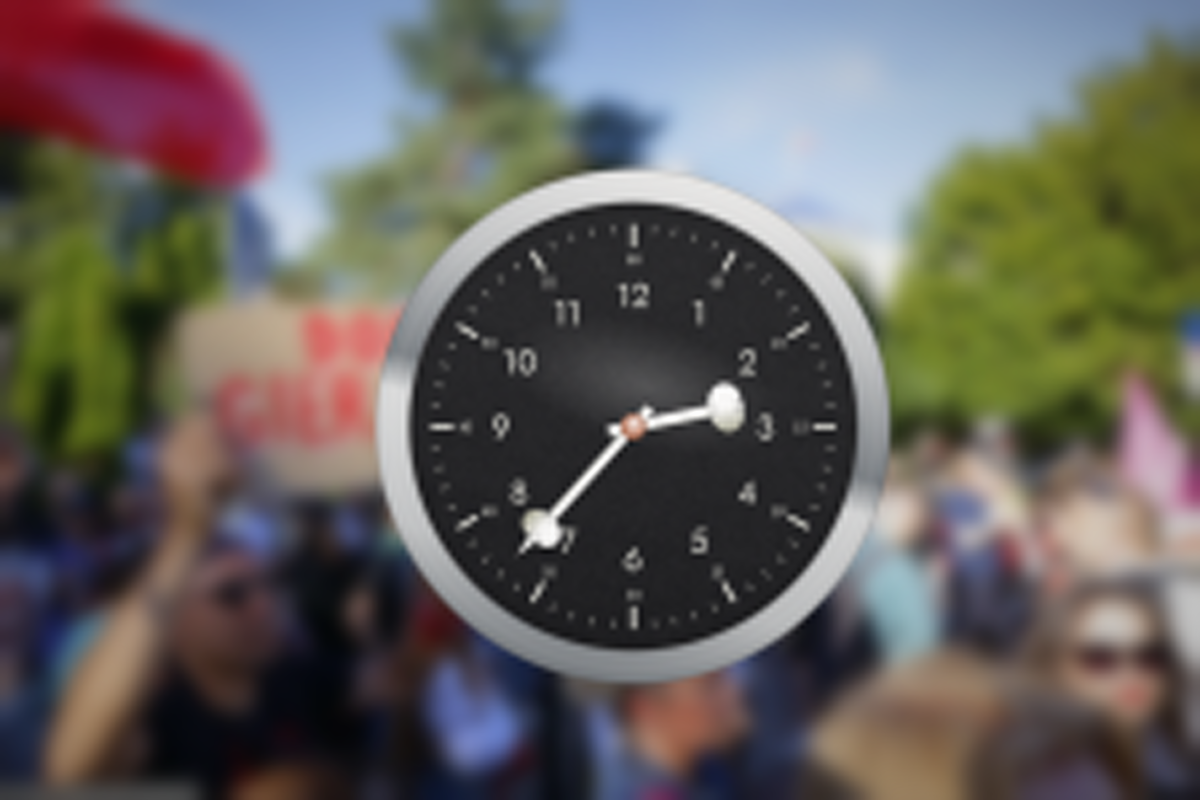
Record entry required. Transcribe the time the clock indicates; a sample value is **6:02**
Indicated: **2:37**
